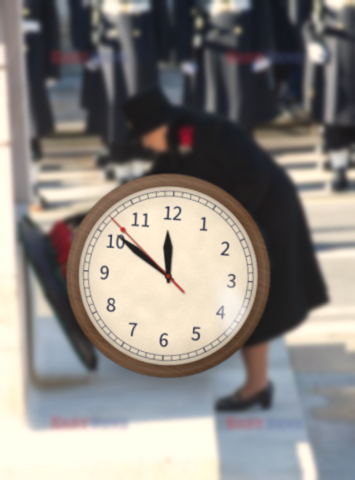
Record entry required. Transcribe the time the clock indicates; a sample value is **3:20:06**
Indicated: **11:50:52**
